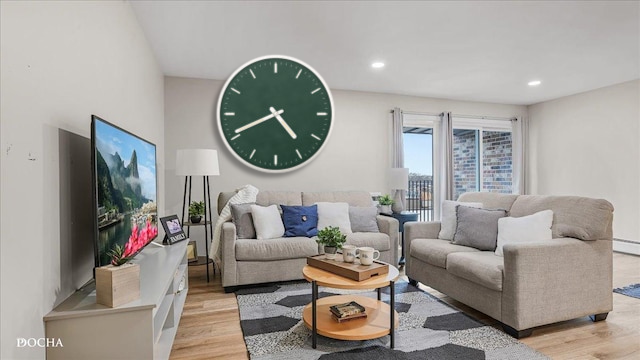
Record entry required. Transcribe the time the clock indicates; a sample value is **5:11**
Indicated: **4:41**
